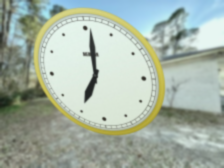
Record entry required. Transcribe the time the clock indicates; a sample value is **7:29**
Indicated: **7:01**
